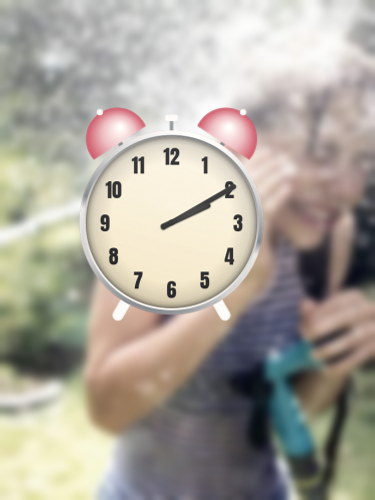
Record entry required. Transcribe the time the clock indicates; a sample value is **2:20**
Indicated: **2:10**
